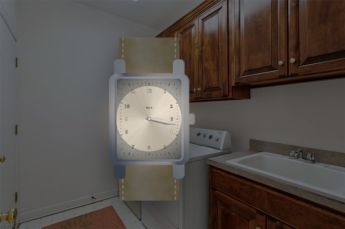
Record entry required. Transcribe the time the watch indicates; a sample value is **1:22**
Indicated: **3:17**
